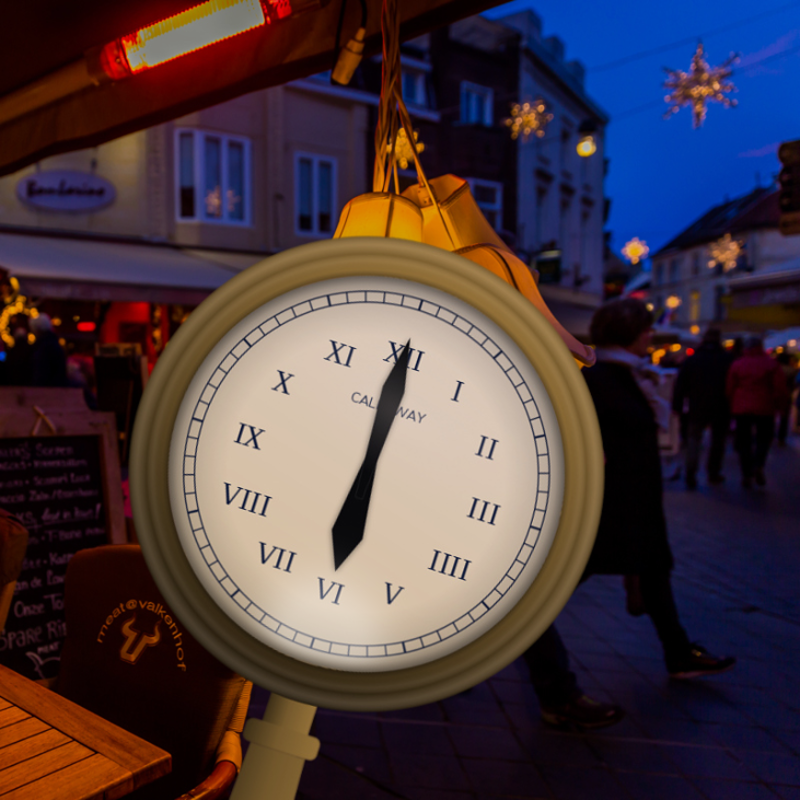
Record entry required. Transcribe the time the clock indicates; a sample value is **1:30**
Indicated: **6:00**
